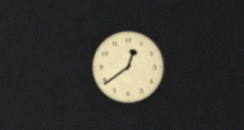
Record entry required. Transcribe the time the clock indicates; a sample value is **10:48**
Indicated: **12:39**
